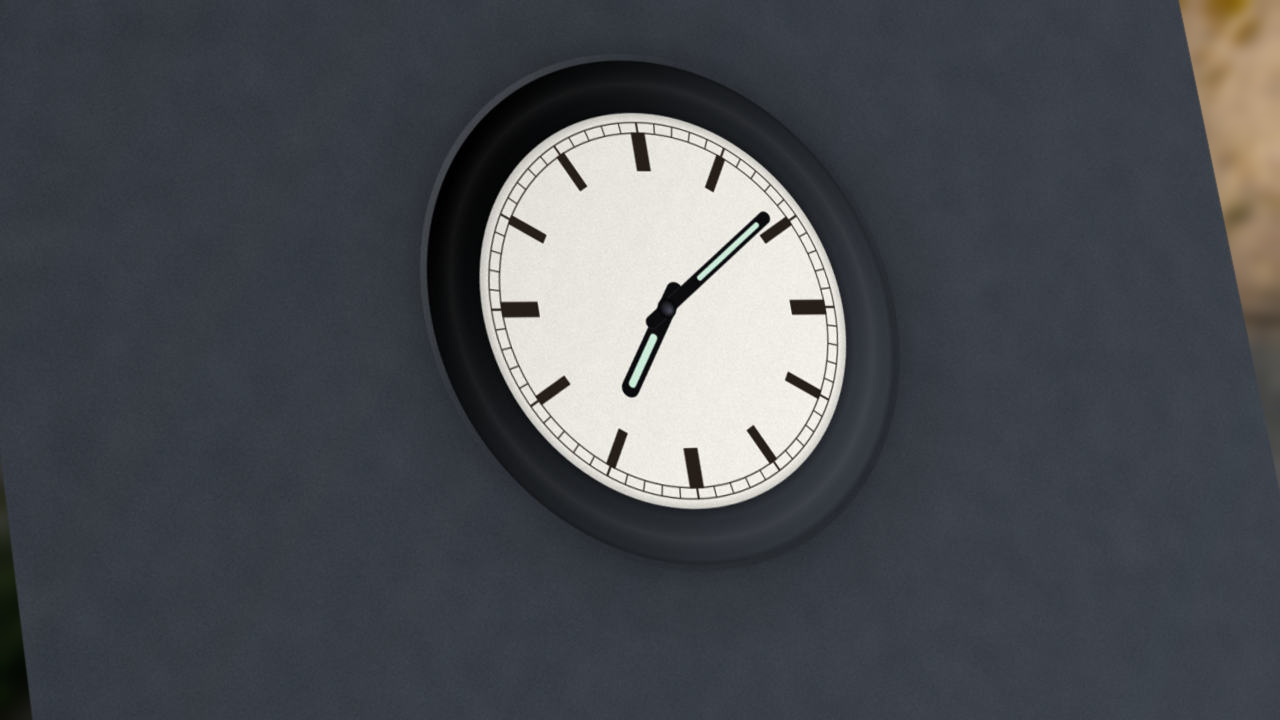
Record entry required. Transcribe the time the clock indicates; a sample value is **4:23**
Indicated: **7:09**
